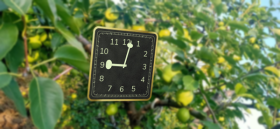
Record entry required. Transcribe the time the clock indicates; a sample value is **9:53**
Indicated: **9:02**
